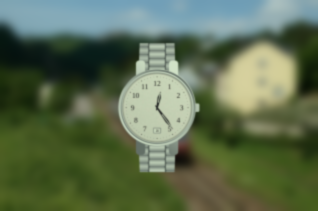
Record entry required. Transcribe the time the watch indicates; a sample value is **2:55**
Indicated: **12:24**
